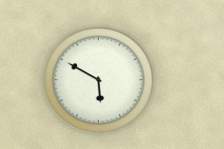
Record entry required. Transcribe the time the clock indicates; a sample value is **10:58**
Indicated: **5:50**
